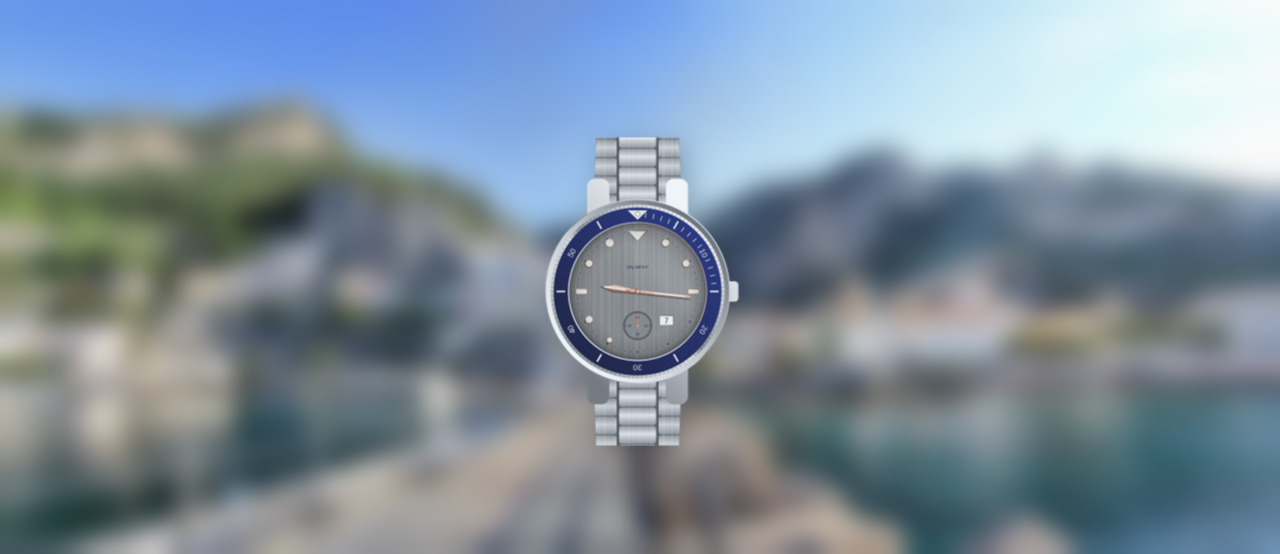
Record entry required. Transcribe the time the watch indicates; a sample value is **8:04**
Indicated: **9:16**
